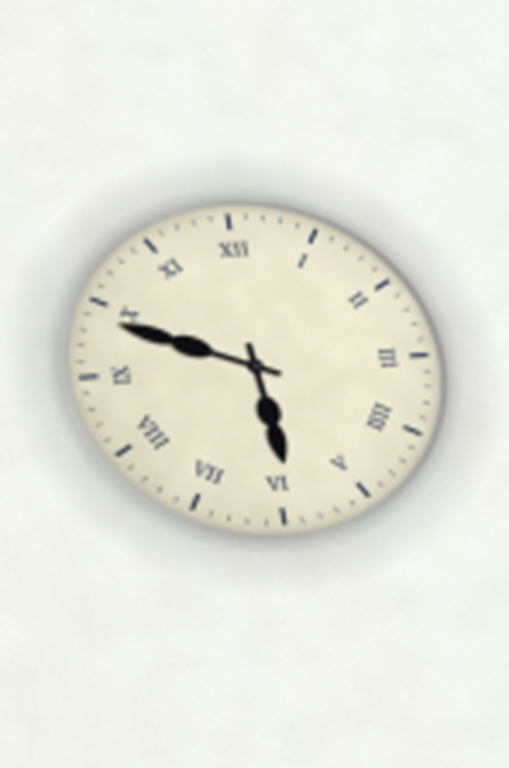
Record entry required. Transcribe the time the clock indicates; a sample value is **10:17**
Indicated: **5:49**
